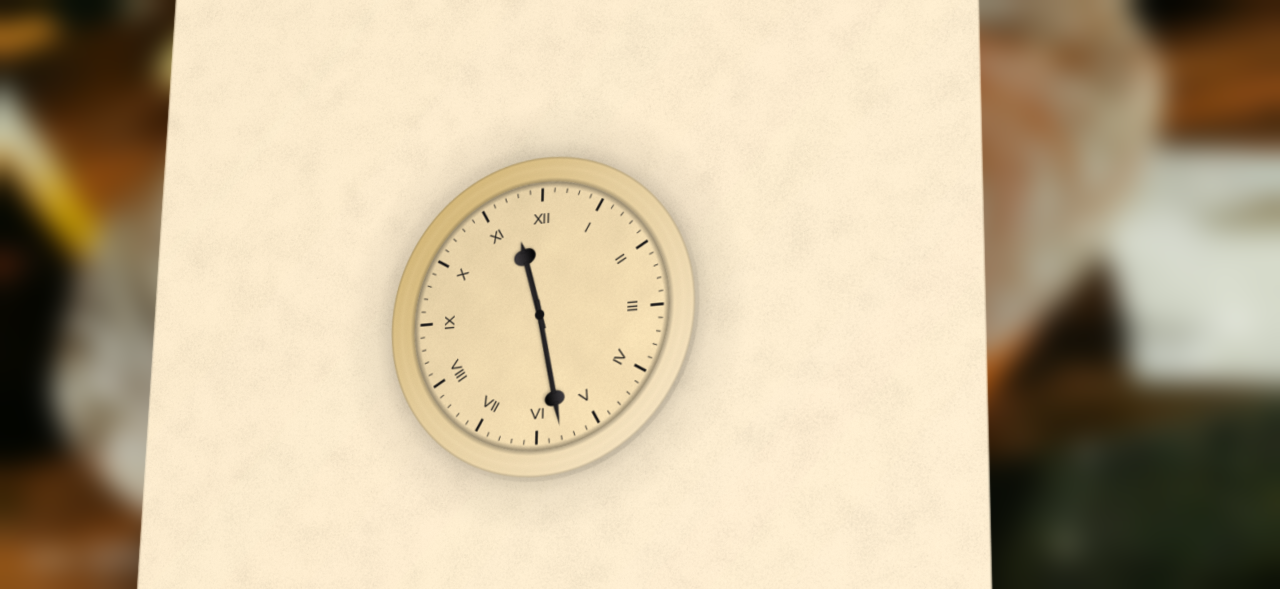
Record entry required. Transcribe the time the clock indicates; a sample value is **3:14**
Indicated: **11:28**
